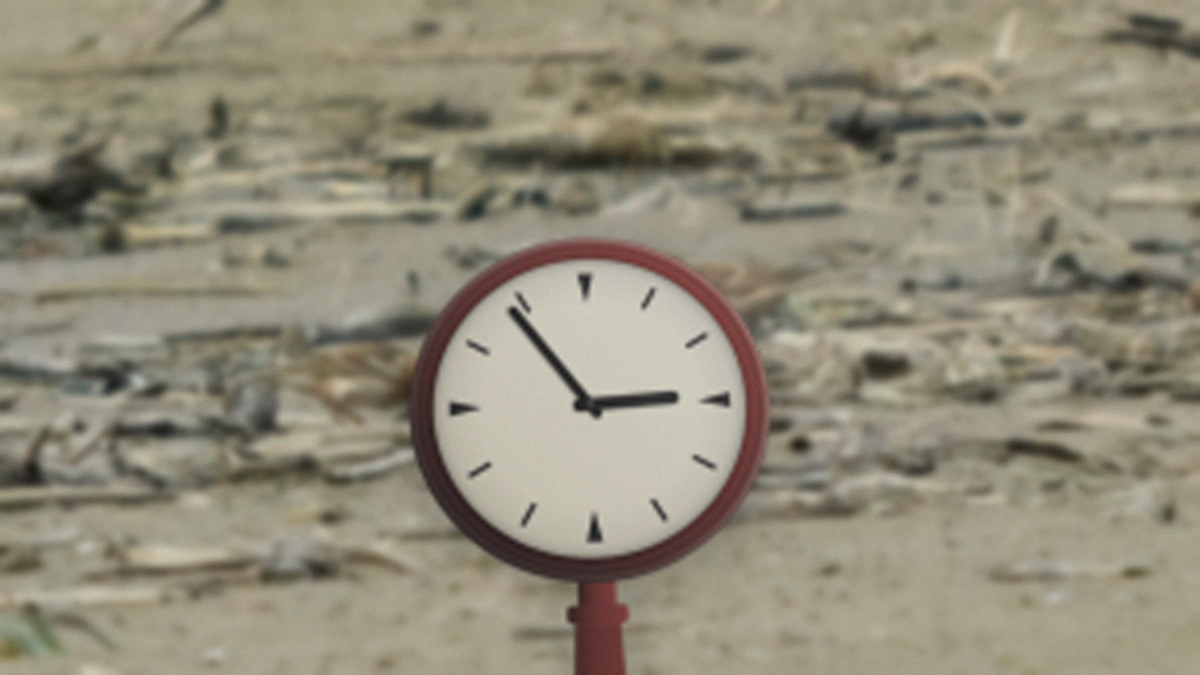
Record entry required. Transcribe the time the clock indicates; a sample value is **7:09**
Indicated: **2:54**
